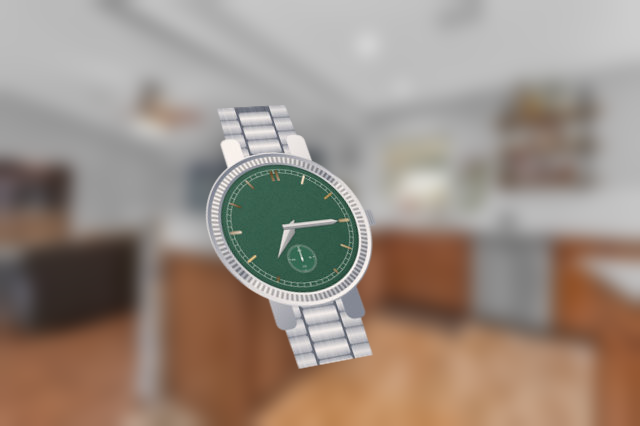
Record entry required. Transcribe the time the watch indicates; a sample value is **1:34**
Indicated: **7:15**
